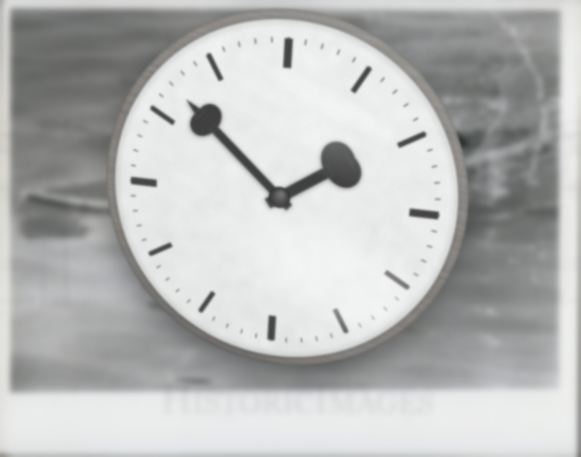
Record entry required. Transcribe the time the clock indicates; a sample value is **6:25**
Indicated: **1:52**
